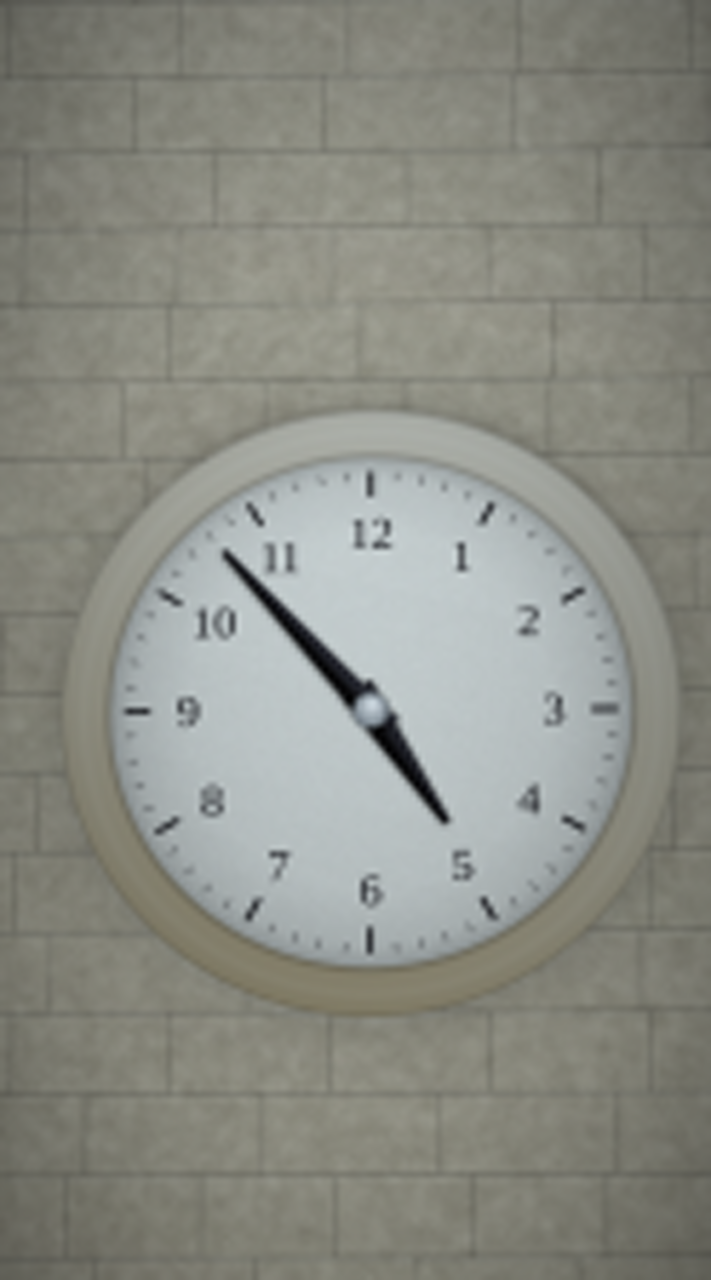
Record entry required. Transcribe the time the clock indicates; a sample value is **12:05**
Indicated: **4:53**
